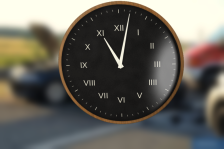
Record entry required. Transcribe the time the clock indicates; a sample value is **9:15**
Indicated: **11:02**
